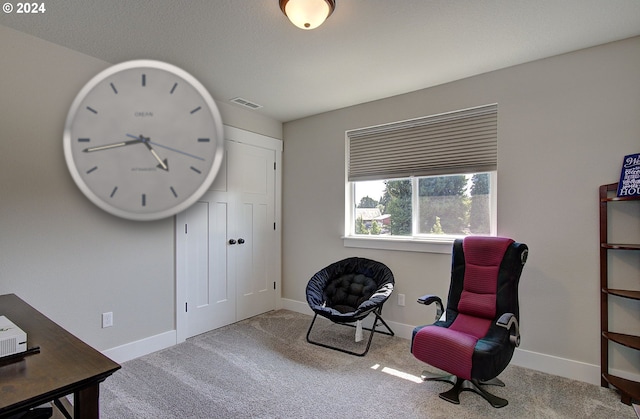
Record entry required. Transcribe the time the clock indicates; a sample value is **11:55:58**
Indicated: **4:43:18**
